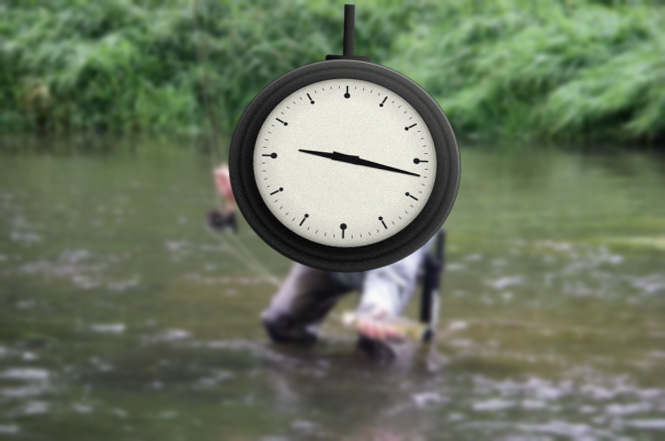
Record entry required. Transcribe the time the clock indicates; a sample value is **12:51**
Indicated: **9:17**
